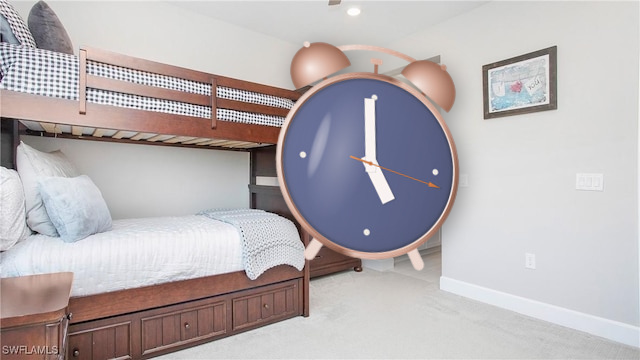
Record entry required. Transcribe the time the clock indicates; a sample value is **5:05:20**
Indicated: **4:59:17**
